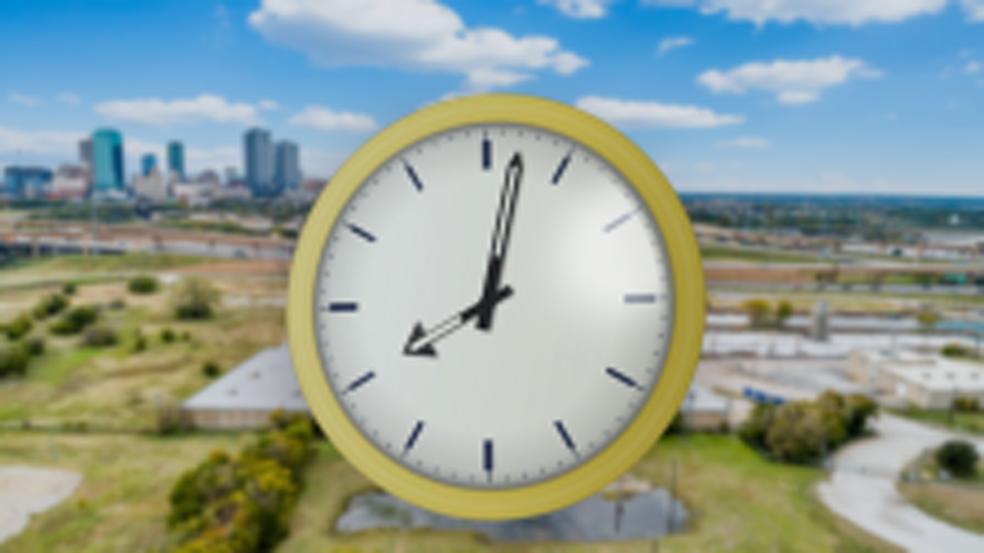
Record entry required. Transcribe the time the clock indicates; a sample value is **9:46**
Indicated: **8:02**
